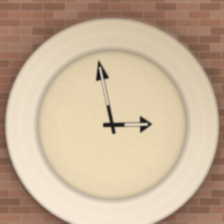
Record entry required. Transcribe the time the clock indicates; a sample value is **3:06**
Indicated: **2:58**
